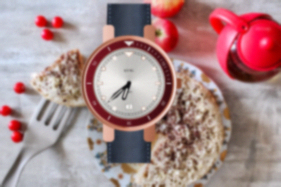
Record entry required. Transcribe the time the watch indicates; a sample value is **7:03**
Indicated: **6:38**
